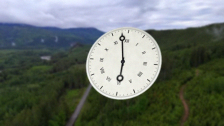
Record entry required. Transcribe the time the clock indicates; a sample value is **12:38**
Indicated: **5:58**
